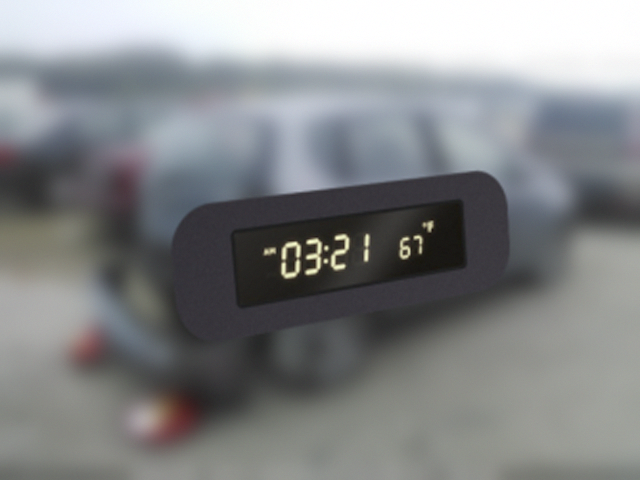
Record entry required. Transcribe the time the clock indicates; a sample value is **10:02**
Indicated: **3:21**
